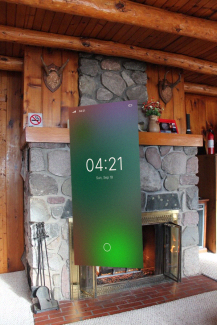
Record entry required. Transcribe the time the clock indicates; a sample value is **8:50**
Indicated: **4:21**
